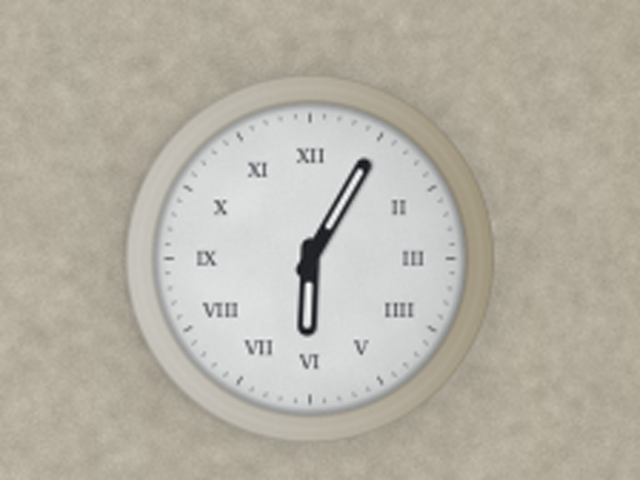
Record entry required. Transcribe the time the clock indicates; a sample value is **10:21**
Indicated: **6:05**
